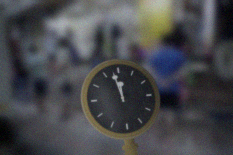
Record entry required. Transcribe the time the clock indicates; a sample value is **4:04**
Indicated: **11:58**
